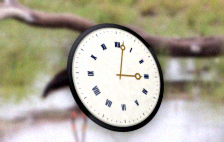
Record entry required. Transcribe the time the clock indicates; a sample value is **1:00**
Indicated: **3:02**
